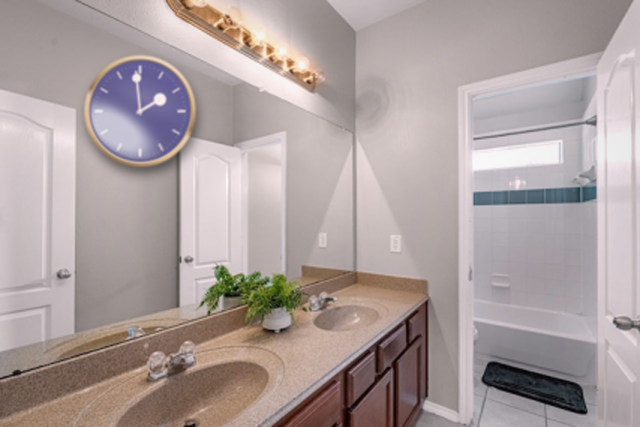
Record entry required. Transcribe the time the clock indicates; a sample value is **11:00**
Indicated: **1:59**
